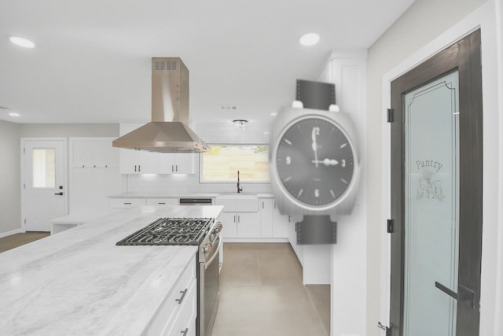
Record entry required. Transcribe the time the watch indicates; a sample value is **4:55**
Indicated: **2:59**
